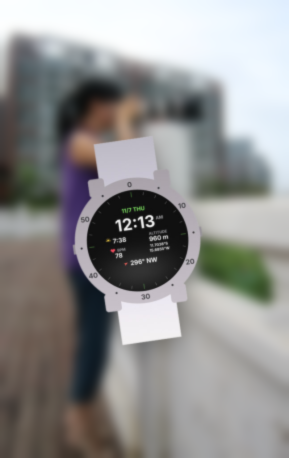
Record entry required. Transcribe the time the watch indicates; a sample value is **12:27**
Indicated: **12:13**
